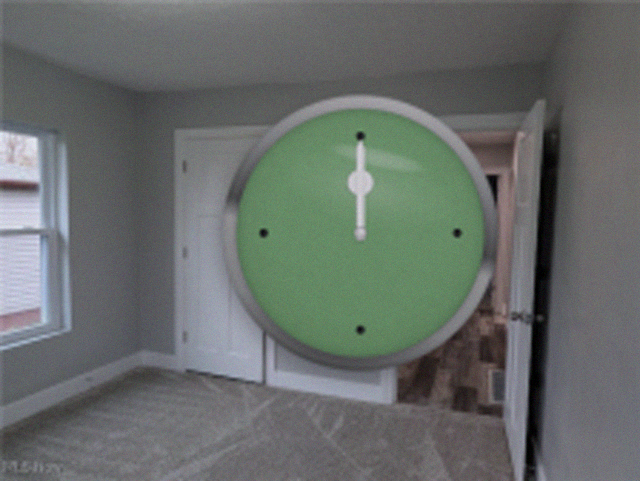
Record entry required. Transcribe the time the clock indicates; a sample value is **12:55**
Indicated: **12:00**
